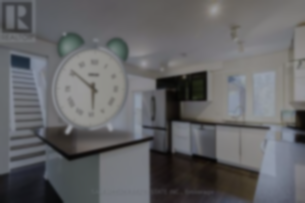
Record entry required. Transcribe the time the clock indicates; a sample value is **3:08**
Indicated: **5:51**
